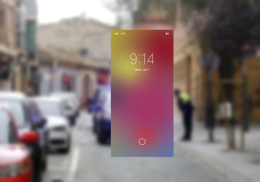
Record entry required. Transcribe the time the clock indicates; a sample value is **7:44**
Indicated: **9:14**
